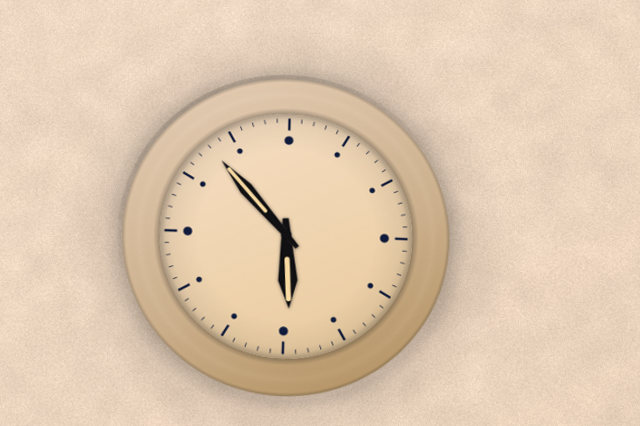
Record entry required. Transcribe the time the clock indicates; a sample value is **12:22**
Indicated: **5:53**
